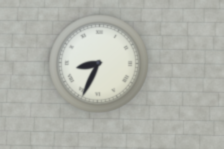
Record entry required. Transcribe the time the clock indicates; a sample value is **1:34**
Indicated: **8:34**
